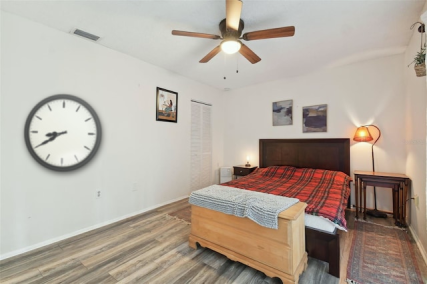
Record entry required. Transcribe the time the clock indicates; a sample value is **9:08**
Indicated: **8:40**
